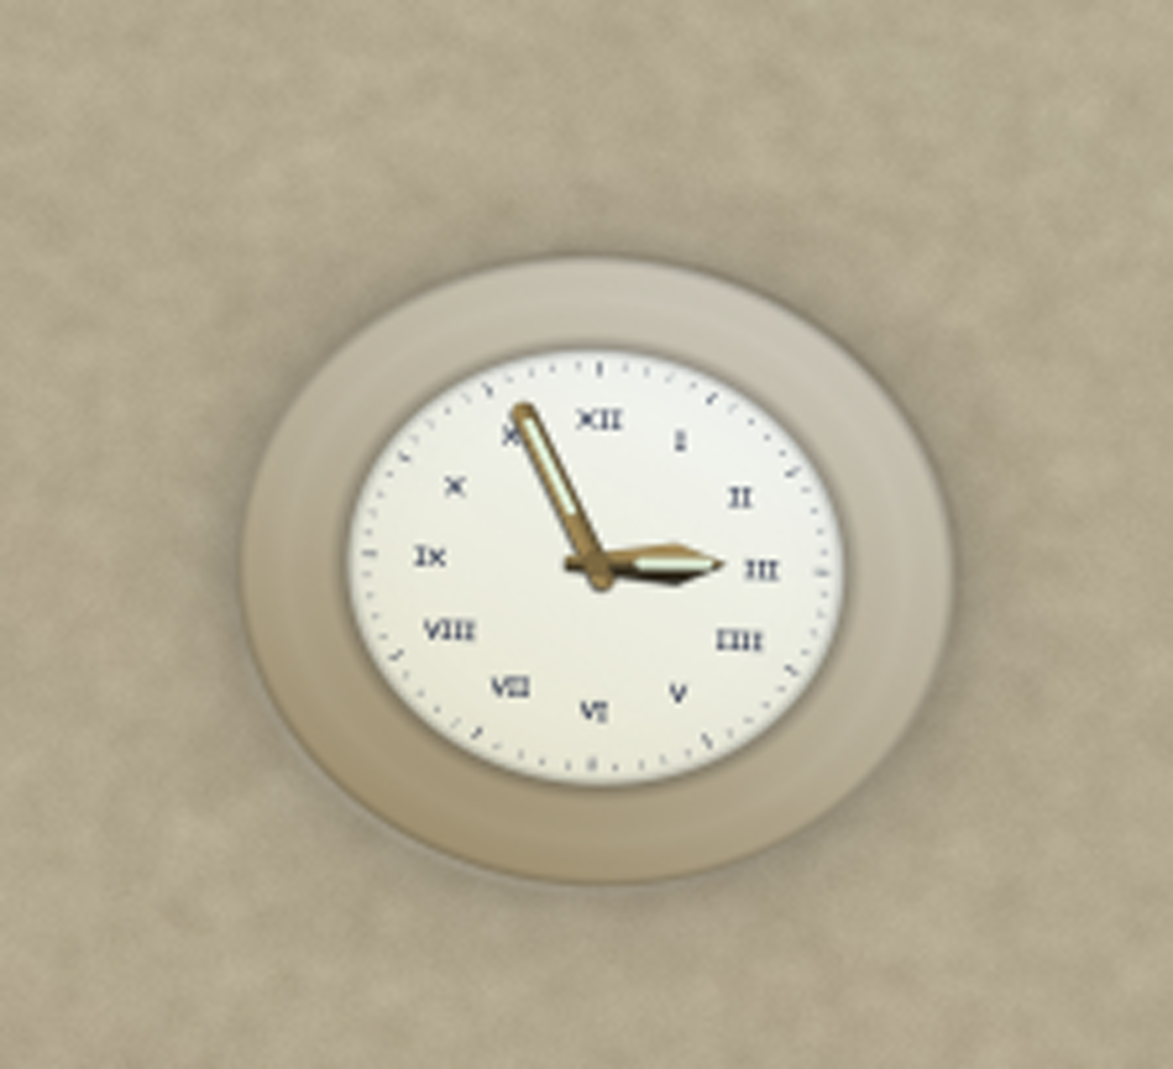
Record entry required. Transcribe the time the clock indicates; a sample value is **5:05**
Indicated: **2:56**
